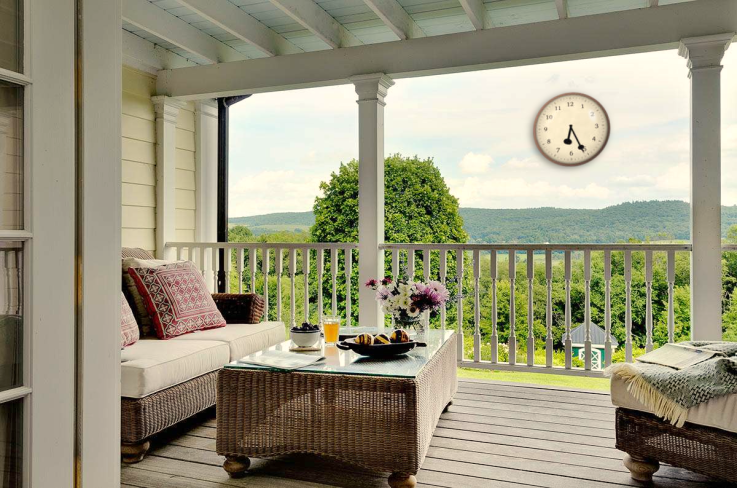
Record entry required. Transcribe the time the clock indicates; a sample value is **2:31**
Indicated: **6:26**
